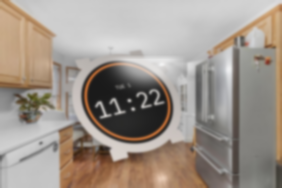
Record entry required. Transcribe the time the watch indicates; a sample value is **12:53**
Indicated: **11:22**
